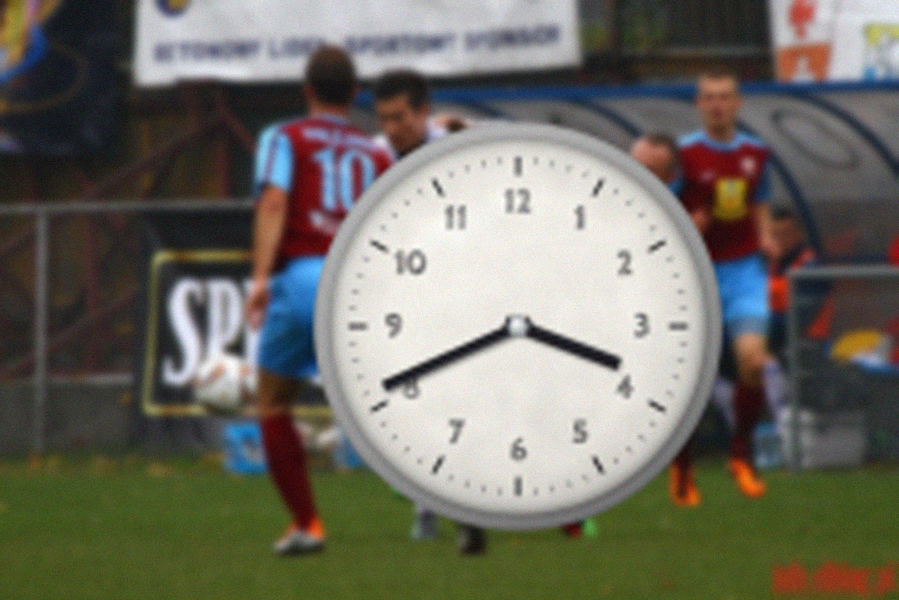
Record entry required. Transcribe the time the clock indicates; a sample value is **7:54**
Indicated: **3:41**
